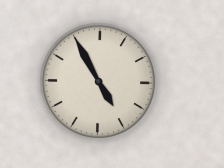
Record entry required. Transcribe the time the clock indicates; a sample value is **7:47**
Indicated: **4:55**
